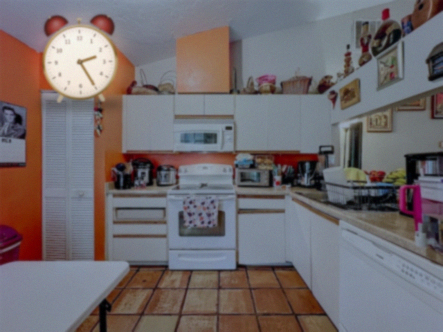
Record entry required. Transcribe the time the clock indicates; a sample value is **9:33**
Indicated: **2:25**
